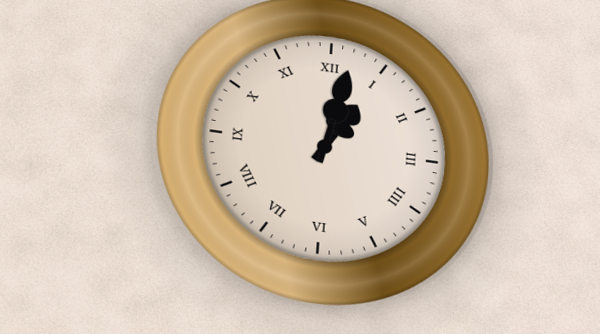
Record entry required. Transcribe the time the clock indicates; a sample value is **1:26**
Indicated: **1:02**
